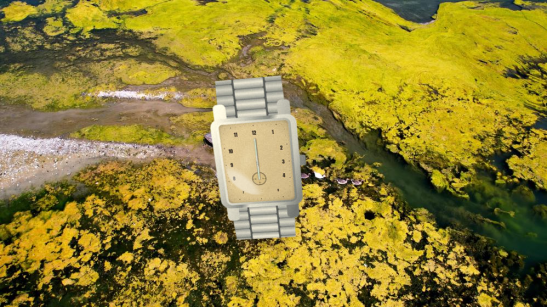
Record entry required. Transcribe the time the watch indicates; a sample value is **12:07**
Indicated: **6:00**
